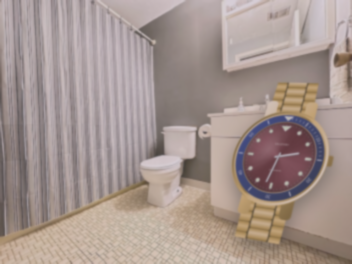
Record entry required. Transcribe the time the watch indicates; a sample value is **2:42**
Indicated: **2:32**
